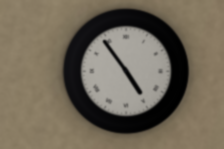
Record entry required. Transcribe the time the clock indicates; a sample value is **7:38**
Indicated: **4:54**
